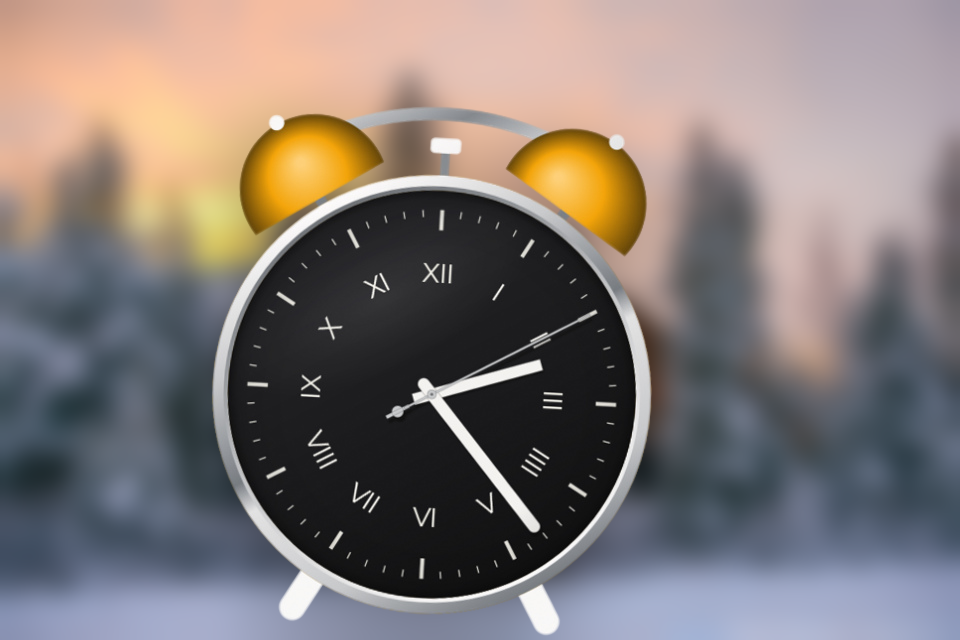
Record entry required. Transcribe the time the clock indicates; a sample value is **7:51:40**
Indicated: **2:23:10**
